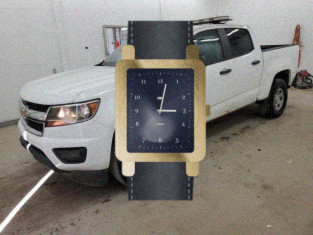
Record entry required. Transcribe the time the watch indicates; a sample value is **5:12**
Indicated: **3:02**
